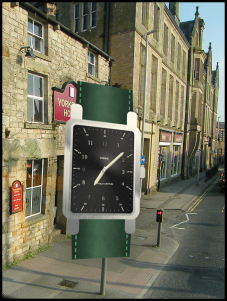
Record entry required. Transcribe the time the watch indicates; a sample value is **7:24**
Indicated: **7:08**
